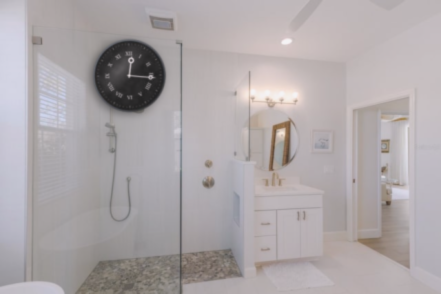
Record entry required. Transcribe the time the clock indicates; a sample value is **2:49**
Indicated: **12:16**
